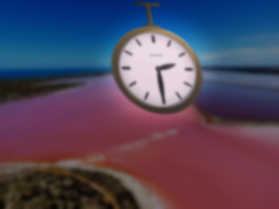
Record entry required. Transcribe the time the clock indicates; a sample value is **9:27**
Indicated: **2:30**
